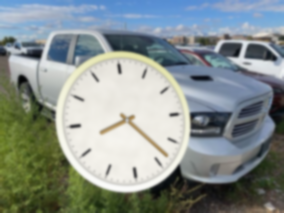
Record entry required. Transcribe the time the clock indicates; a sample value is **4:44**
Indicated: **8:23**
